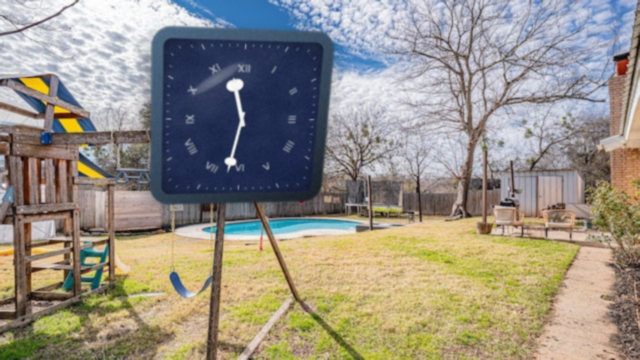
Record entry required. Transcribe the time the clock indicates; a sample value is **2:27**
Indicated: **11:32**
